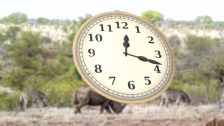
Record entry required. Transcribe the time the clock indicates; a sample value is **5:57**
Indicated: **12:18**
